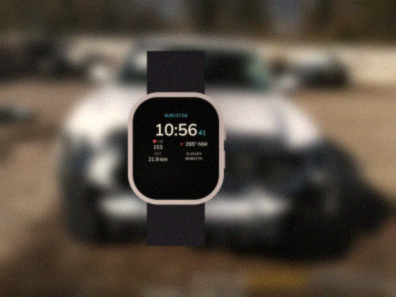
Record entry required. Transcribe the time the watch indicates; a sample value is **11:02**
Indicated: **10:56**
